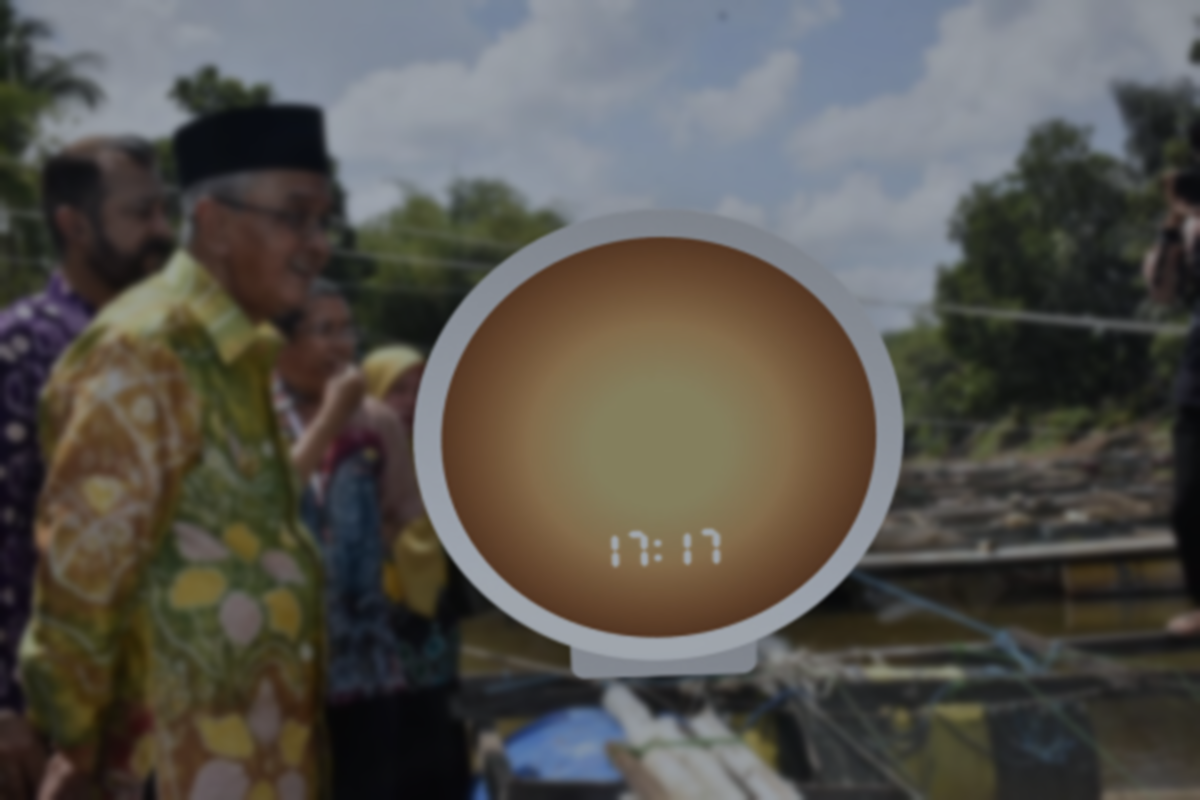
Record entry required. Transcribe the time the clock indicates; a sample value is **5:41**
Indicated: **17:17**
